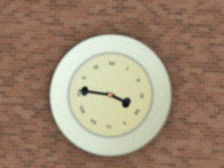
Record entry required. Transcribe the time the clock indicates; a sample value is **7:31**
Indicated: **3:46**
